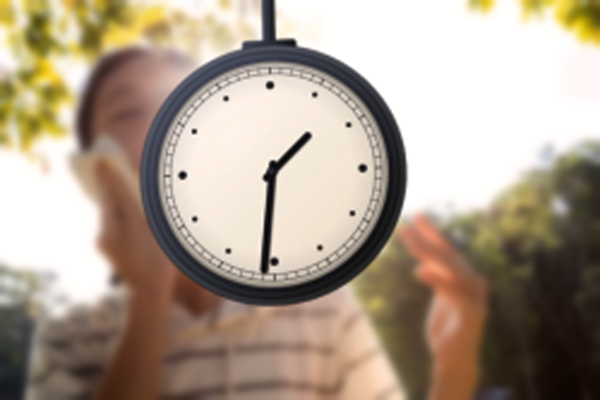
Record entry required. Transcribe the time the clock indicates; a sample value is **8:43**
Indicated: **1:31**
